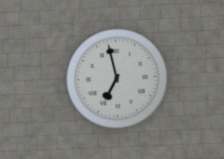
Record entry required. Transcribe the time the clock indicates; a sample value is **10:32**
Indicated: **6:58**
